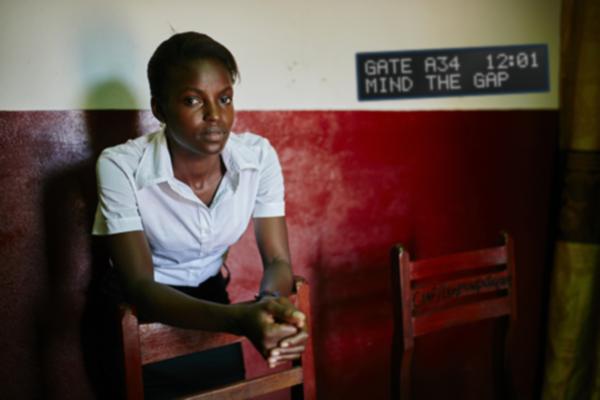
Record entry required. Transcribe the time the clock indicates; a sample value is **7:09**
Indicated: **12:01**
